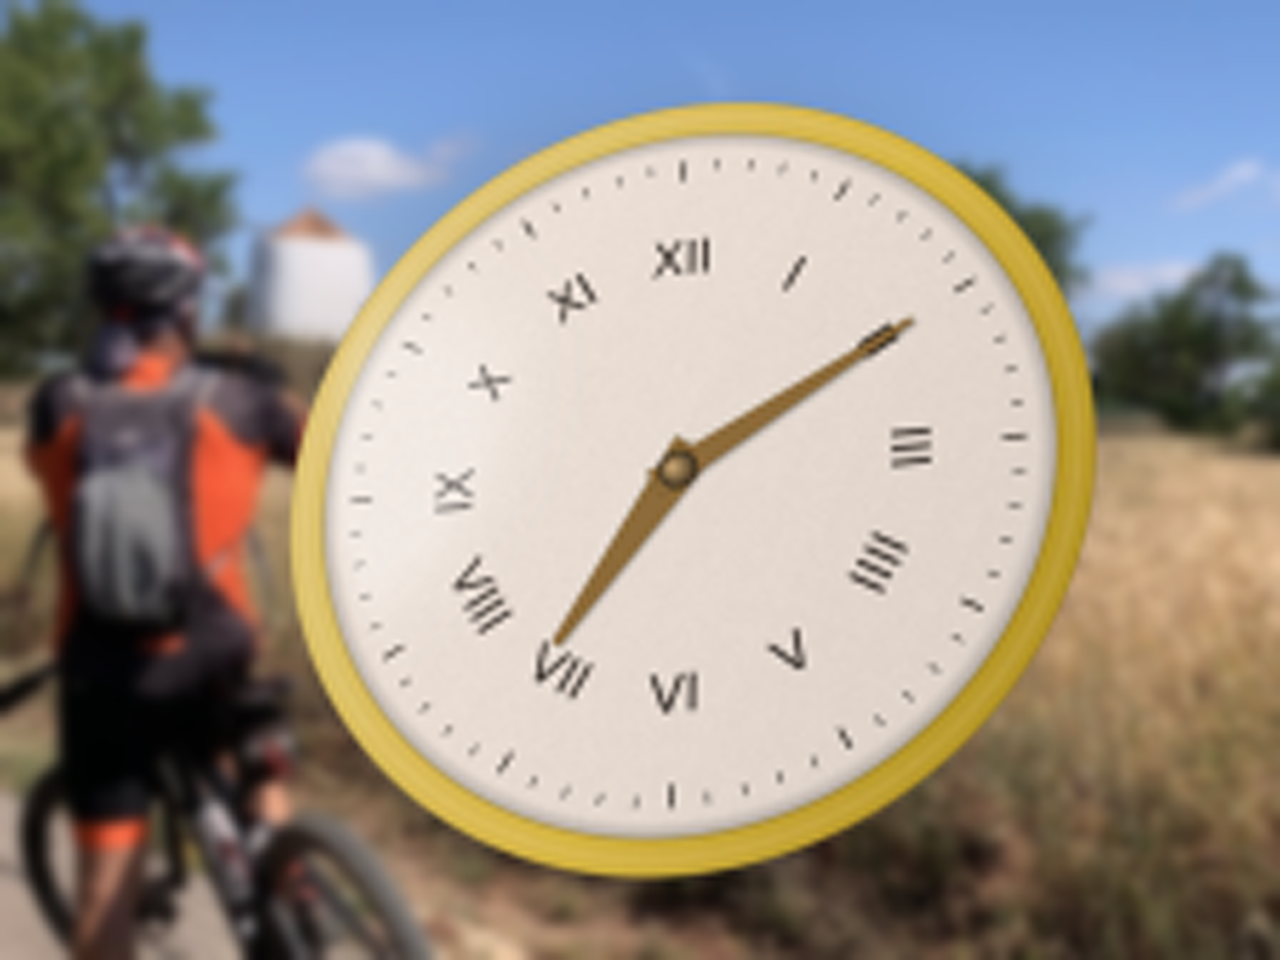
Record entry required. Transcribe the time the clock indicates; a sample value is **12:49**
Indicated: **7:10**
